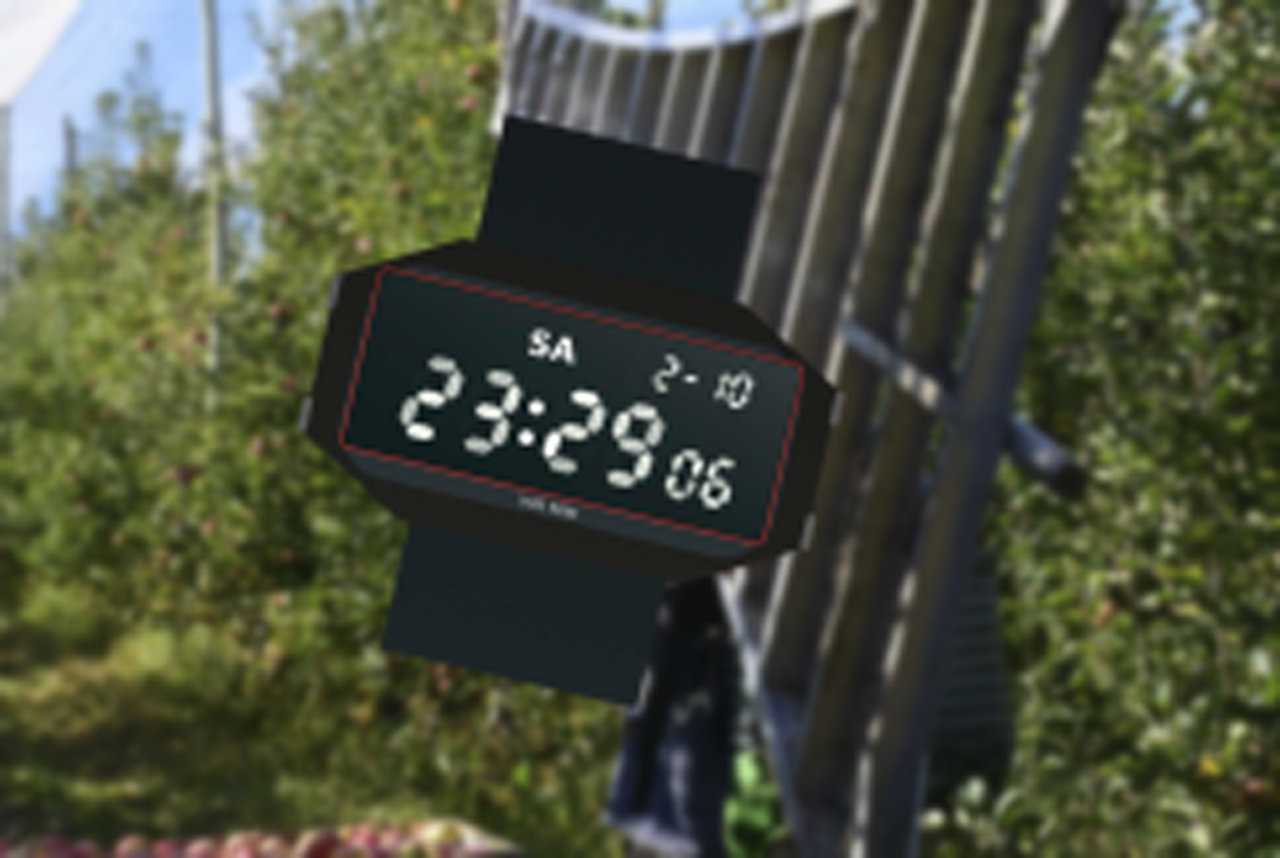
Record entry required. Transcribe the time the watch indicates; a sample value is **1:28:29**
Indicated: **23:29:06**
